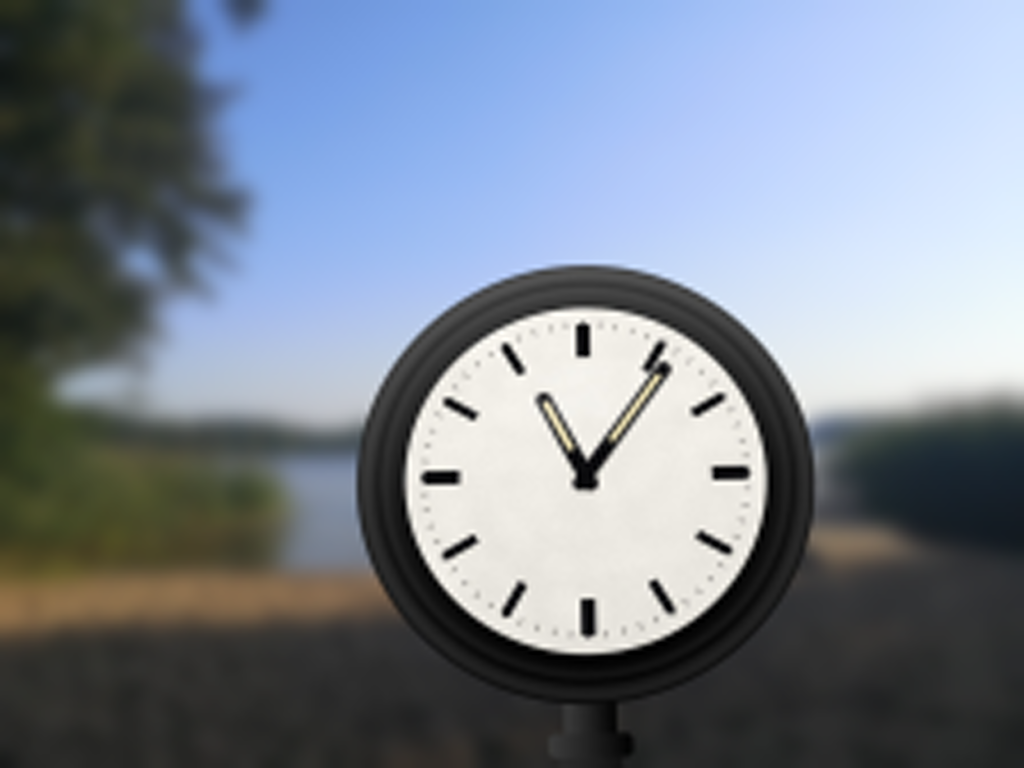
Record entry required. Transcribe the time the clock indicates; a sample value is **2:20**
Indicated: **11:06**
